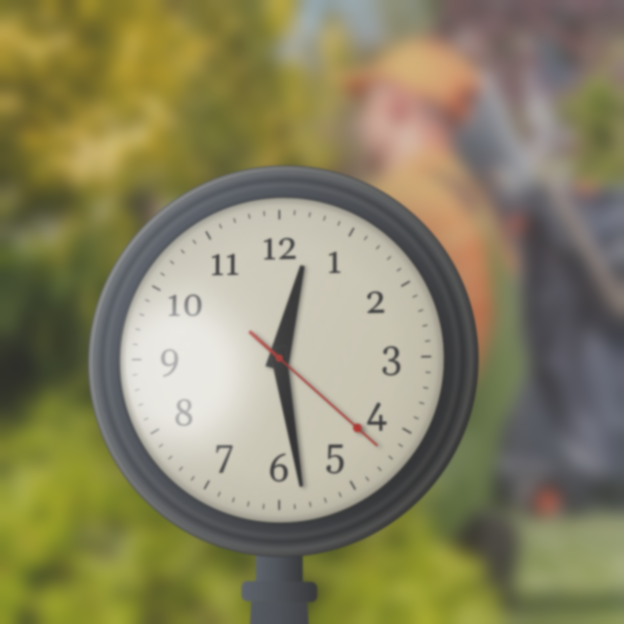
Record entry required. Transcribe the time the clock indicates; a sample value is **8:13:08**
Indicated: **12:28:22**
